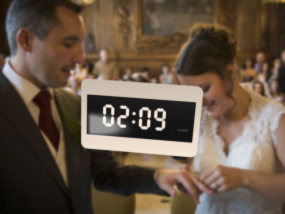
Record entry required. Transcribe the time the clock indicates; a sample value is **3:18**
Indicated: **2:09**
